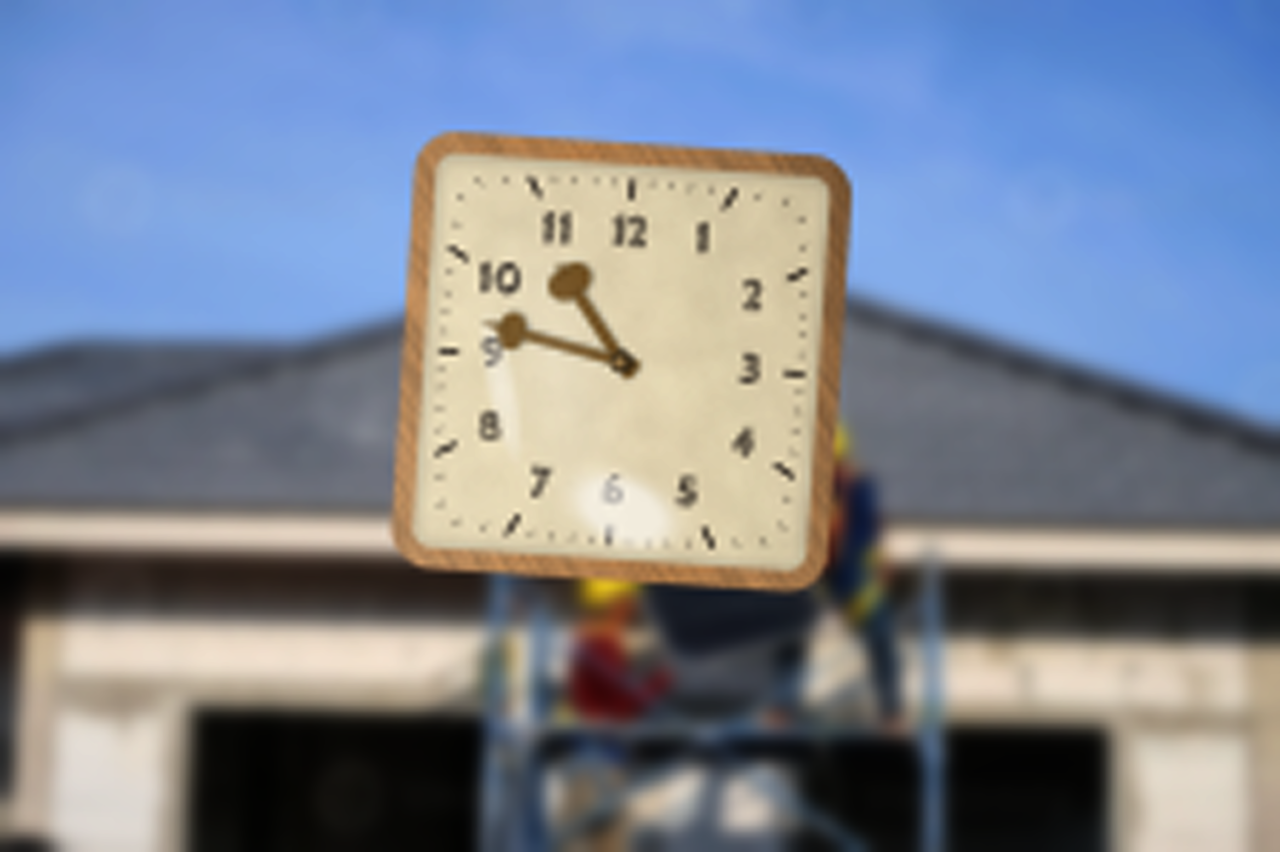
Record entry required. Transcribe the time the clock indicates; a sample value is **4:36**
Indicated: **10:47**
